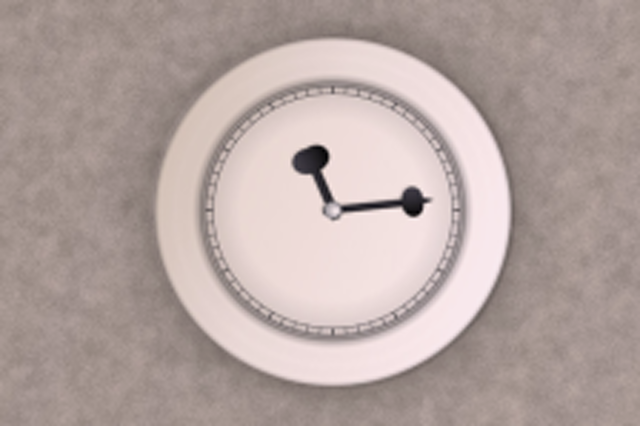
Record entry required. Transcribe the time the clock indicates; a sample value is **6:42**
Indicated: **11:14**
